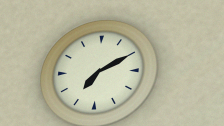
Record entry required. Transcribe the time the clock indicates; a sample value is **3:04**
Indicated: **7:10**
